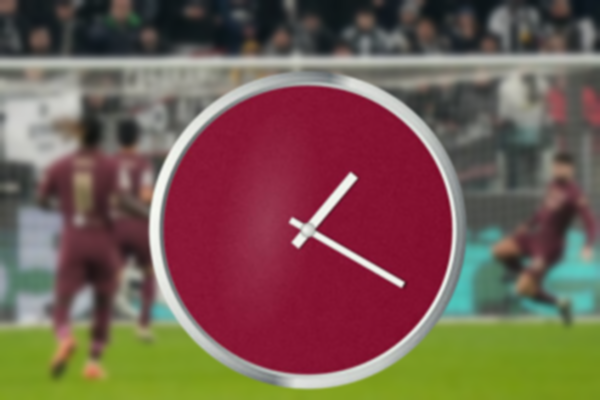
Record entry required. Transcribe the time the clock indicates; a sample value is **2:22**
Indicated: **1:20**
